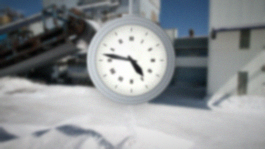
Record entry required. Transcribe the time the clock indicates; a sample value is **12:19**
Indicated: **4:47**
